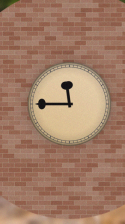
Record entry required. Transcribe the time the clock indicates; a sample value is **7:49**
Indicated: **11:45**
